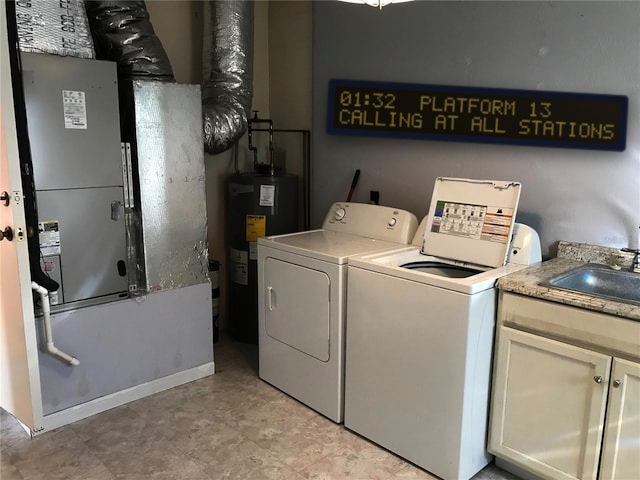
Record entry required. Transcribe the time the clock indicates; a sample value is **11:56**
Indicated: **1:32**
